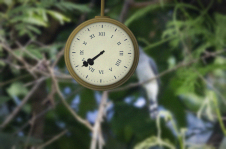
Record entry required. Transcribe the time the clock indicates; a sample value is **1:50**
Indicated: **7:39**
